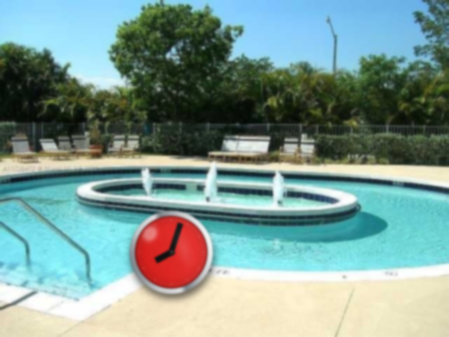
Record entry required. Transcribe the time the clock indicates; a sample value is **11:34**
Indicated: **8:03**
